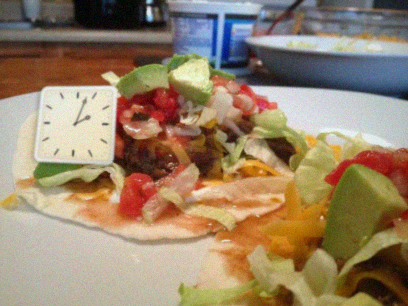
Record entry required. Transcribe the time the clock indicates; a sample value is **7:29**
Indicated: **2:03**
